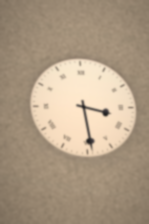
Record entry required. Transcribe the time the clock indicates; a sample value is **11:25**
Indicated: **3:29**
